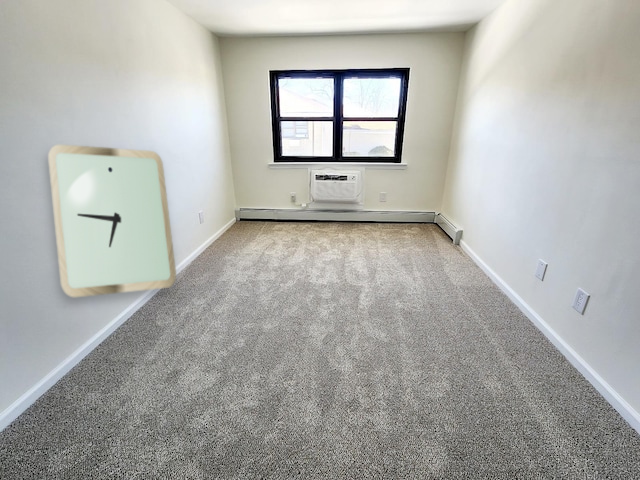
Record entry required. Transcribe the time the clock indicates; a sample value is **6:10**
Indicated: **6:46**
